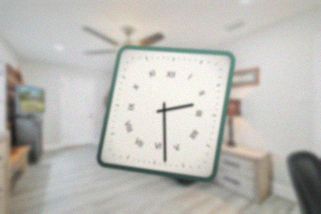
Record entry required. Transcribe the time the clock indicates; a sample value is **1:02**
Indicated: **2:28**
